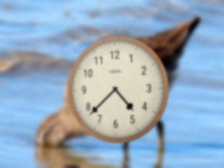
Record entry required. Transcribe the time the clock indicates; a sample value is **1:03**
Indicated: **4:38**
